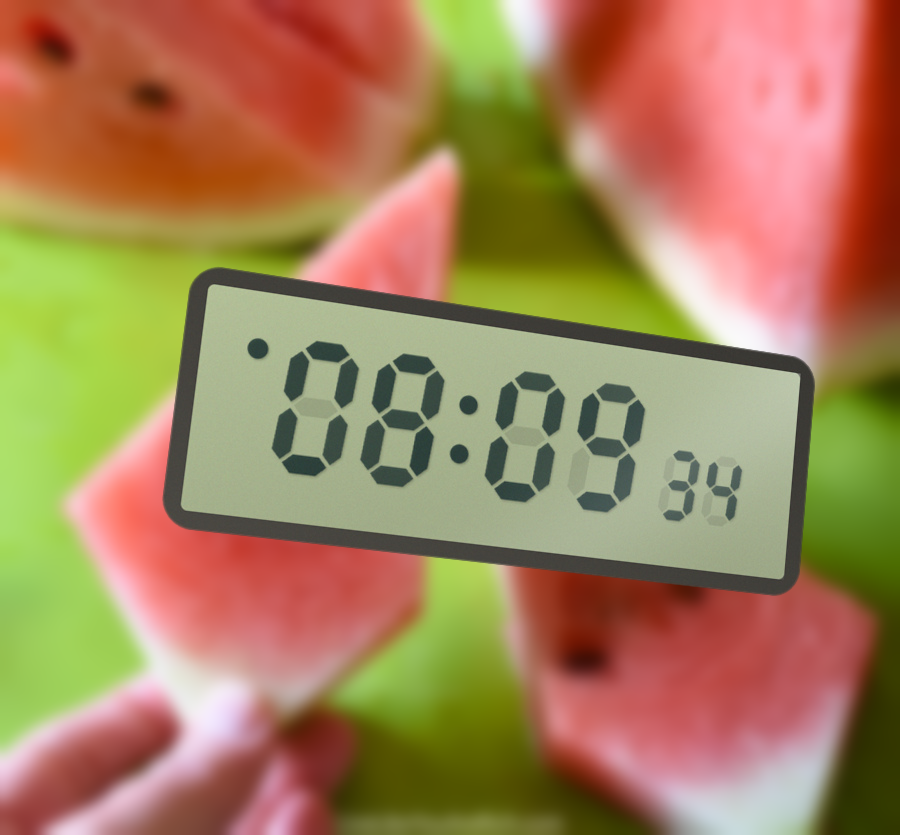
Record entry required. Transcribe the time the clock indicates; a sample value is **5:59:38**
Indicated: **8:09:34**
